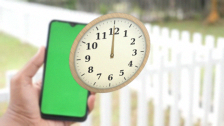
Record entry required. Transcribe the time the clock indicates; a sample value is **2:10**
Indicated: **12:00**
